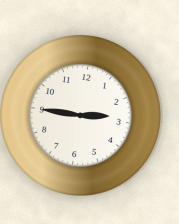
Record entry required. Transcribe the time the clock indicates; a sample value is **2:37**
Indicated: **2:45**
